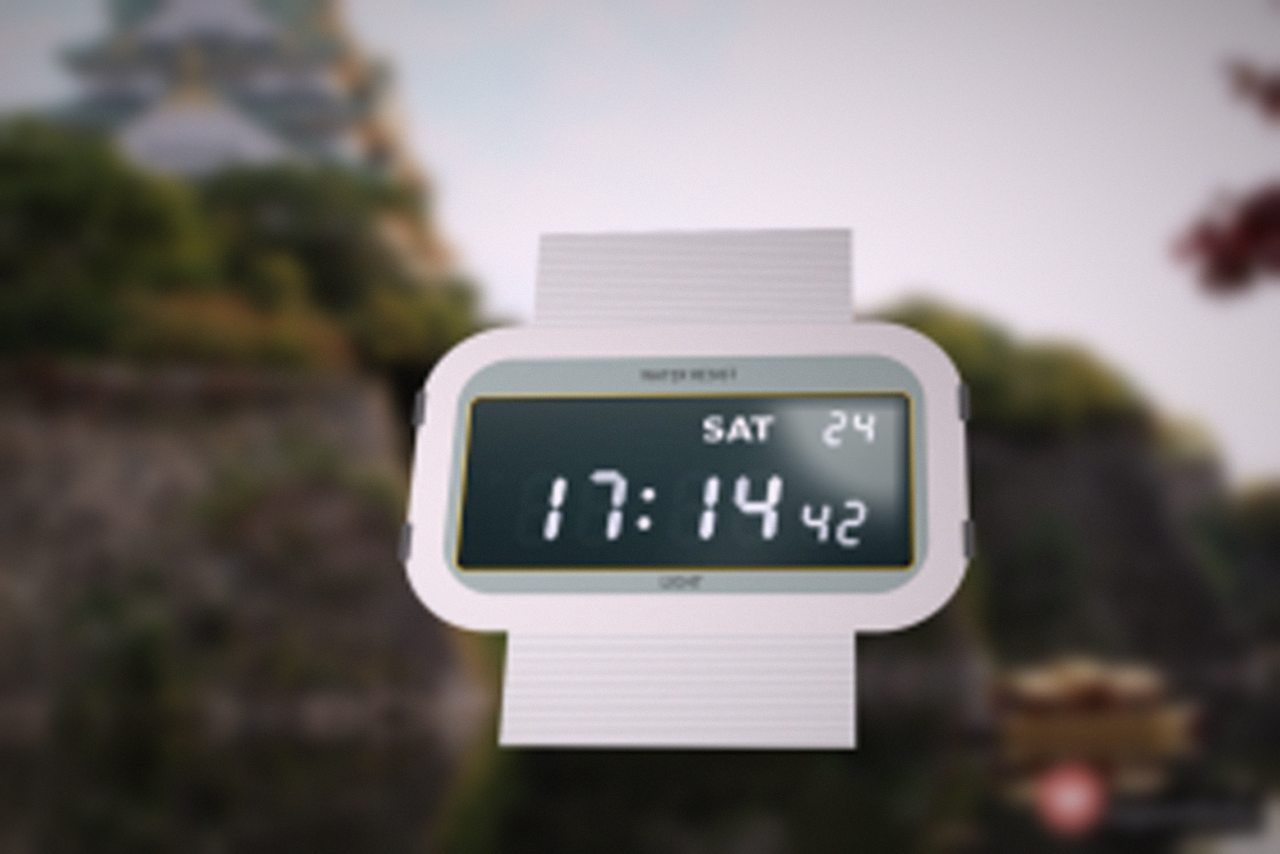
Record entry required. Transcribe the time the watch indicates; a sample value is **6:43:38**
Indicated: **17:14:42**
